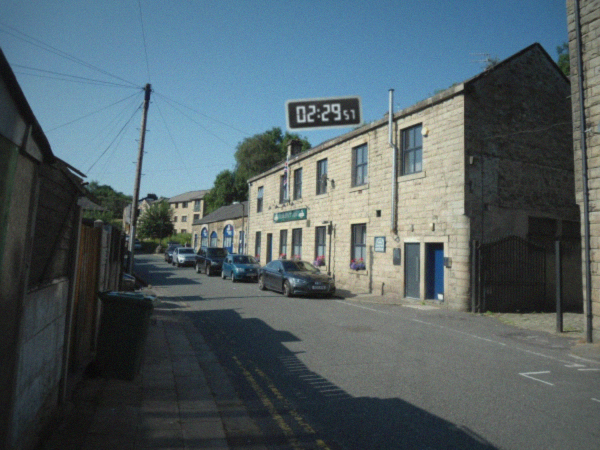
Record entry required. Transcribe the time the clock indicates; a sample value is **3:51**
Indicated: **2:29**
